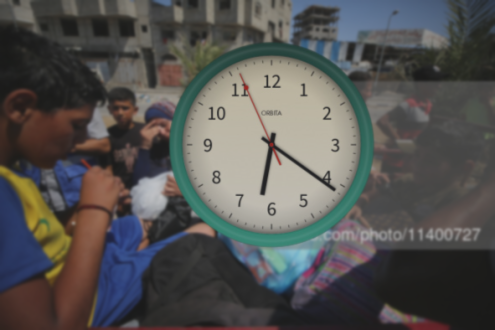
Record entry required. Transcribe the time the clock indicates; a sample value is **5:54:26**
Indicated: **6:20:56**
